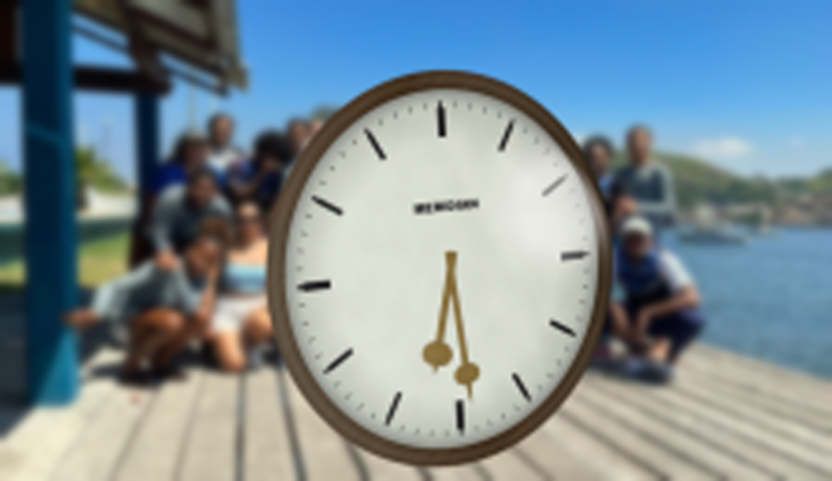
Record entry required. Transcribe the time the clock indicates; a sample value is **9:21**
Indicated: **6:29**
